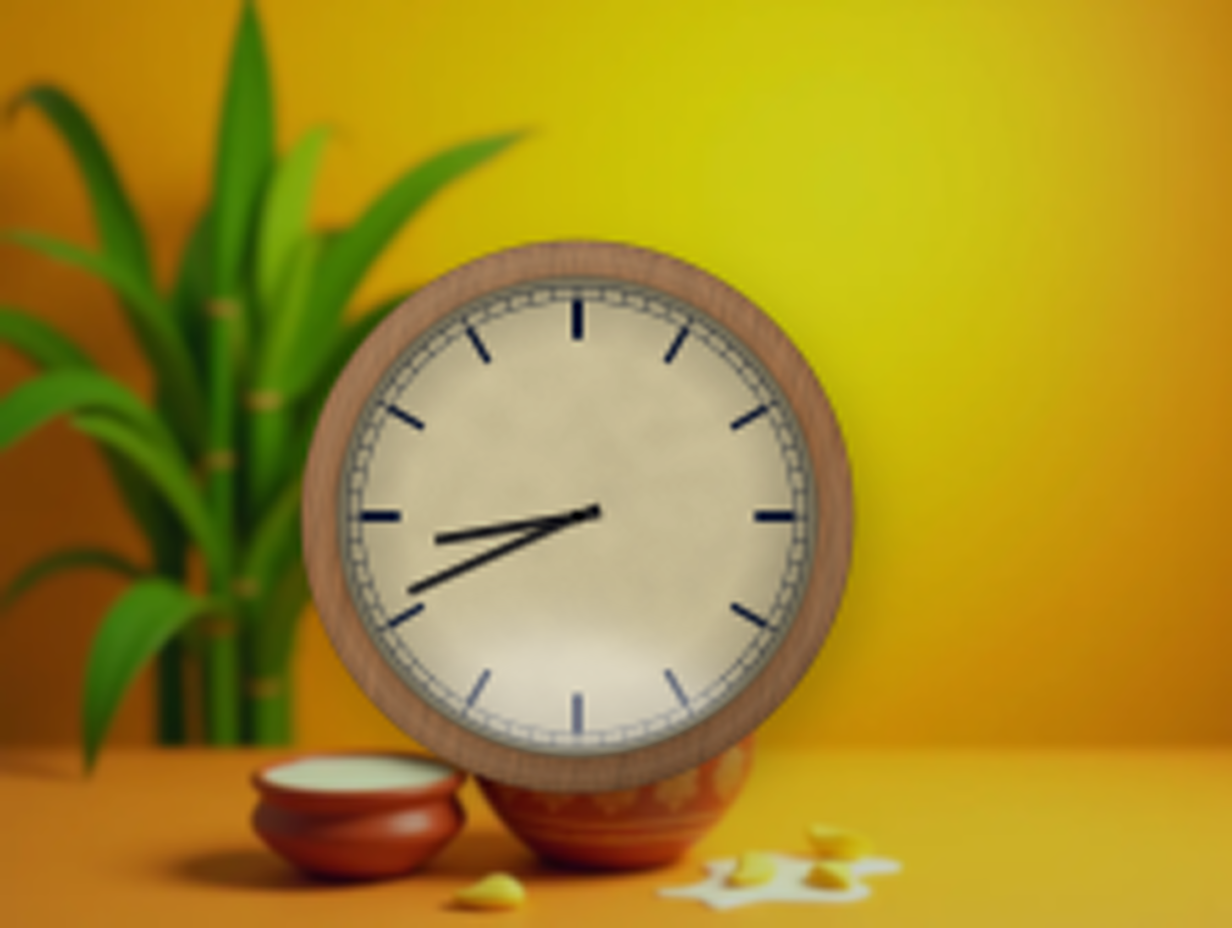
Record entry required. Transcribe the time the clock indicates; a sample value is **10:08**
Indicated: **8:41**
